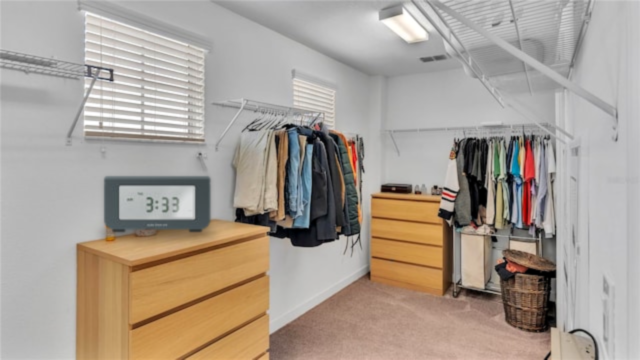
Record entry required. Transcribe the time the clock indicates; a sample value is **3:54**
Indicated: **3:33**
